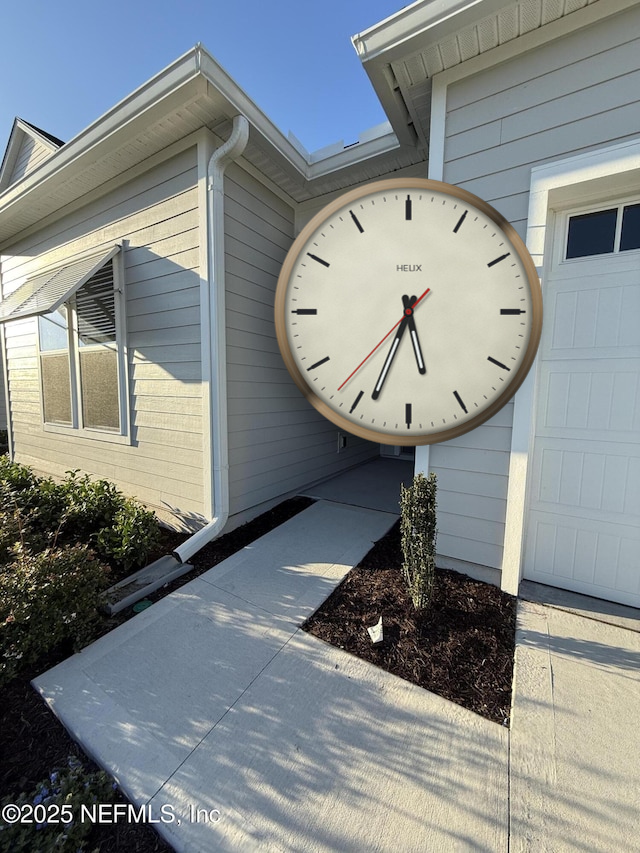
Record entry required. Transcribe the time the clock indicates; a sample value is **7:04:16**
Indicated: **5:33:37**
